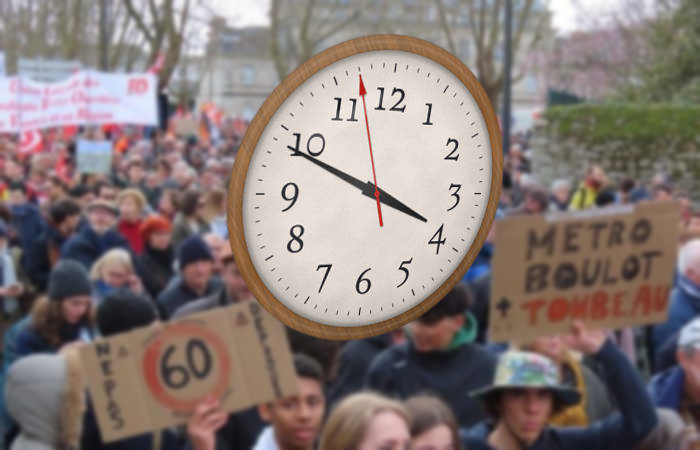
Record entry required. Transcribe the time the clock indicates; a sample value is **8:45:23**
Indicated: **3:48:57**
